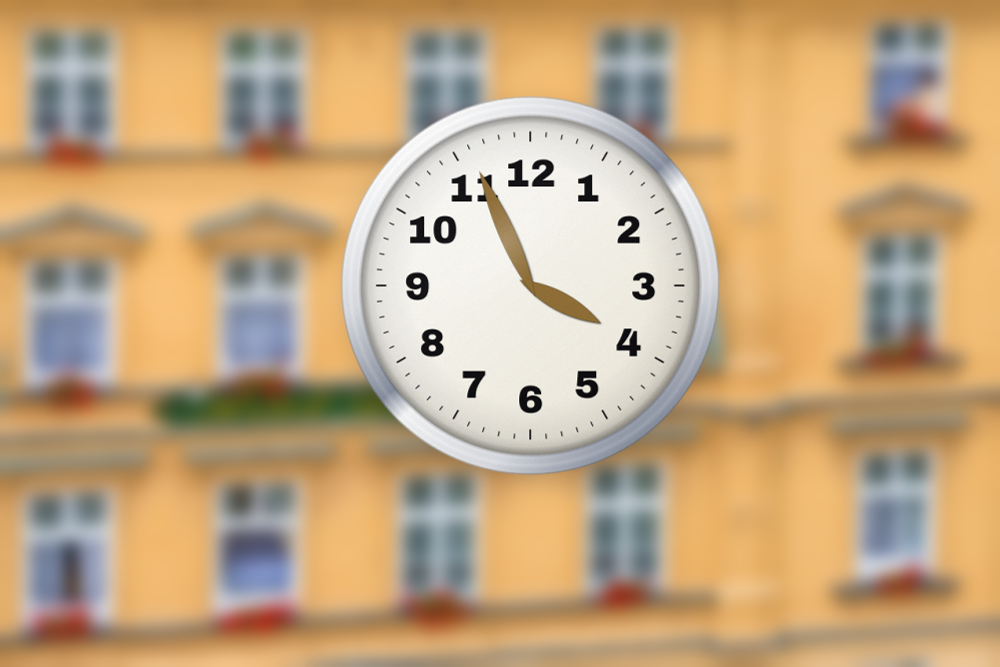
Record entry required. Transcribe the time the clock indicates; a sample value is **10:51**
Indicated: **3:56**
